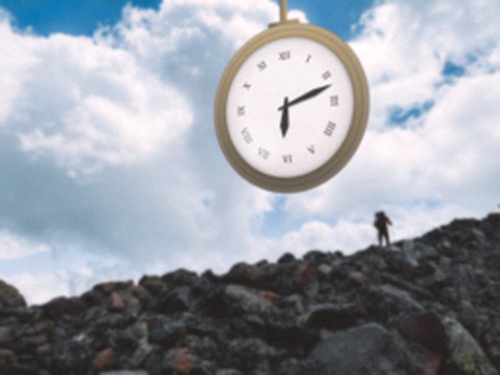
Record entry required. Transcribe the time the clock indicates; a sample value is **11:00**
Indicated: **6:12**
